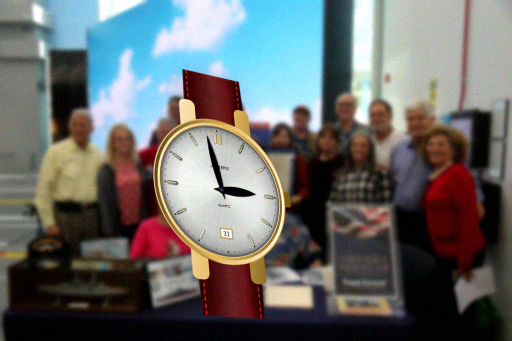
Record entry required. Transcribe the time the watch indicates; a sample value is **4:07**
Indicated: **2:58**
